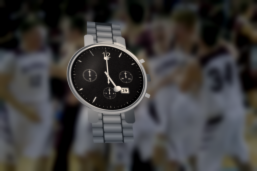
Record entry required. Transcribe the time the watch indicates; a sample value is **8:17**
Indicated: **5:00**
